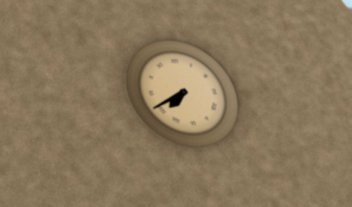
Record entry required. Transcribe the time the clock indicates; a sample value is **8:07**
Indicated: **7:41**
